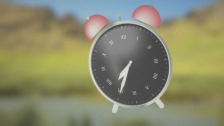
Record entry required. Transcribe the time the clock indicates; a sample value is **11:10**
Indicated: **7:35**
